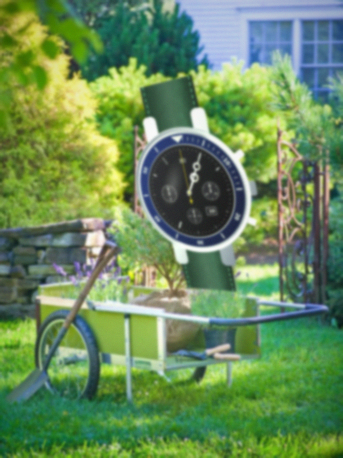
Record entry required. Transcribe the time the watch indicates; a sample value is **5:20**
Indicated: **1:05**
